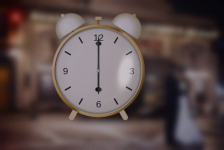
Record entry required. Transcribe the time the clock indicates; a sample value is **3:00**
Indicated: **6:00**
